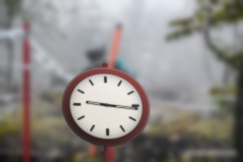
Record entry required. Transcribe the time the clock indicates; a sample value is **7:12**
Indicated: **9:16**
